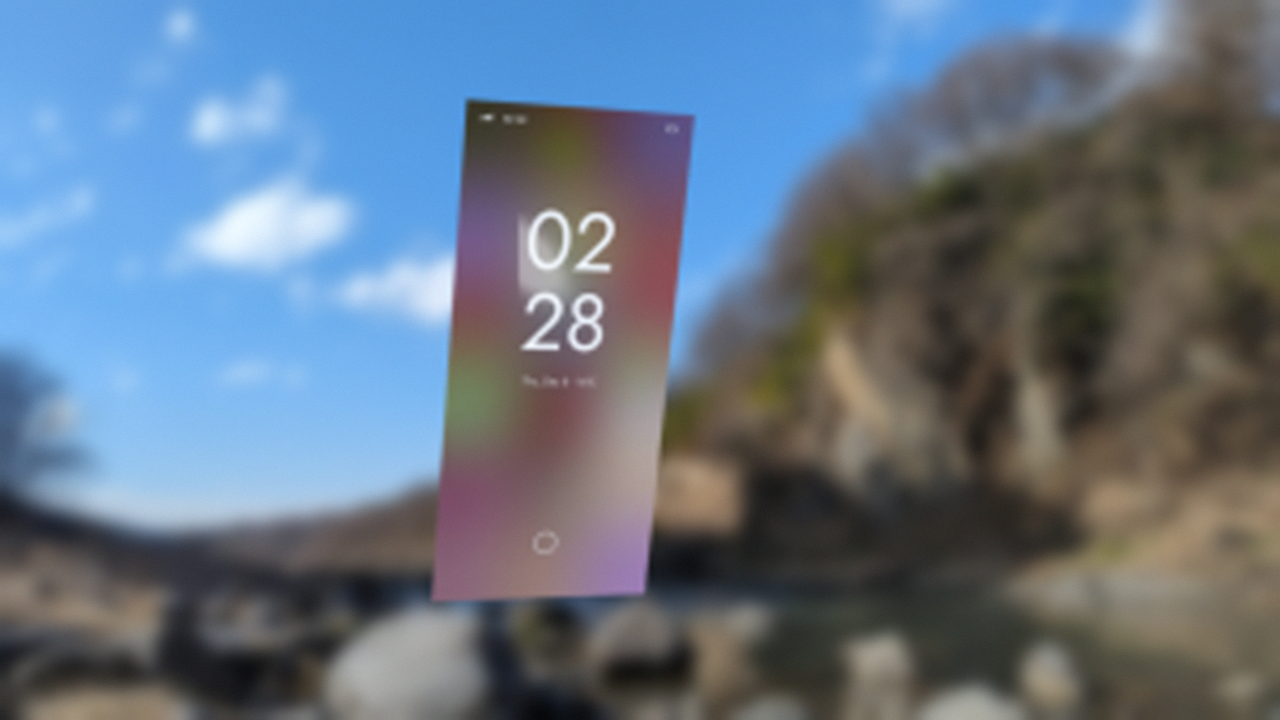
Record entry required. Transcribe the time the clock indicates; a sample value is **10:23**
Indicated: **2:28**
